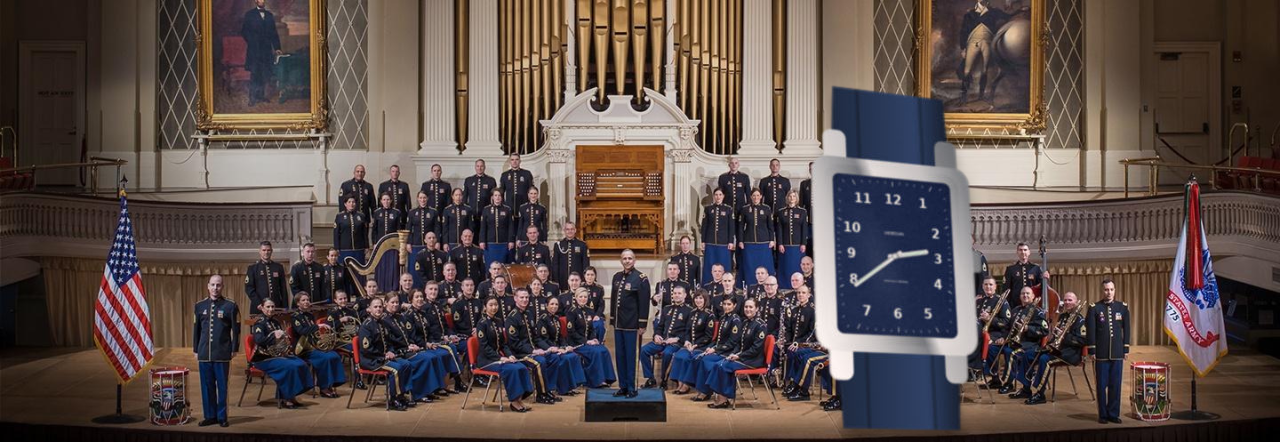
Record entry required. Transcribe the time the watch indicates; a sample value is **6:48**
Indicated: **2:39**
